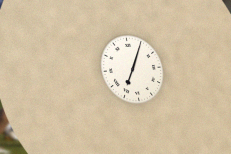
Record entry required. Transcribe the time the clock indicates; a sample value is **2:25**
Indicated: **7:05**
